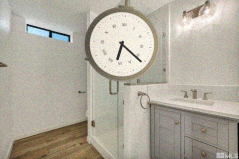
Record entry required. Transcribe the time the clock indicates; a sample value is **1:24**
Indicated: **6:21**
